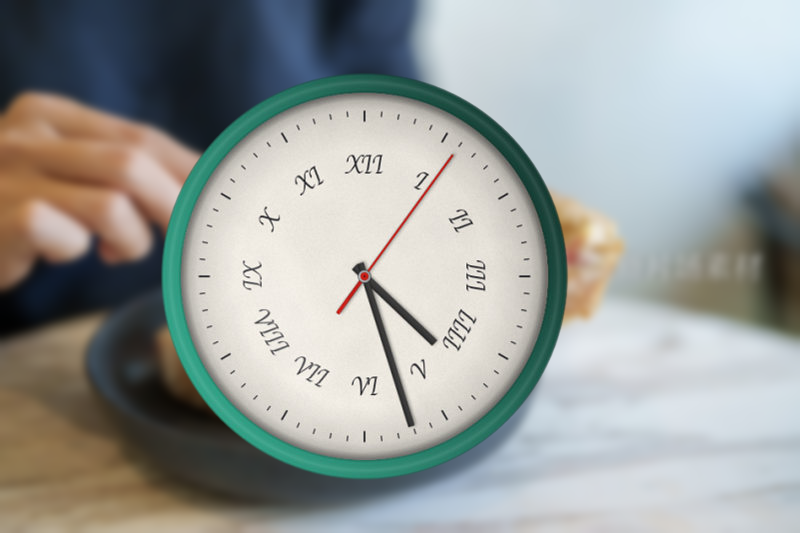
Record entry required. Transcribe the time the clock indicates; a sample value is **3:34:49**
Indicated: **4:27:06**
